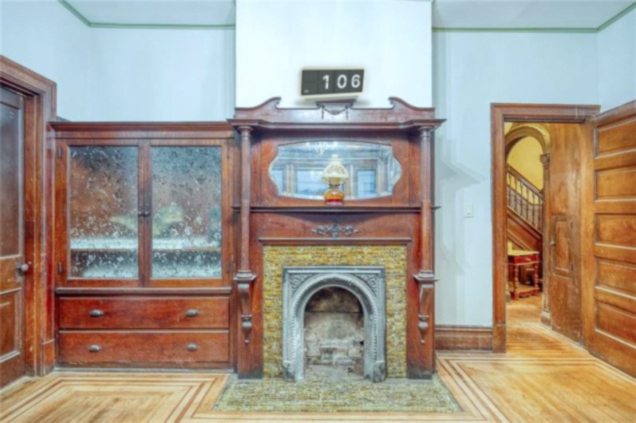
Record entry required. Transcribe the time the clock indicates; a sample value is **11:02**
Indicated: **1:06**
